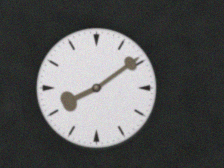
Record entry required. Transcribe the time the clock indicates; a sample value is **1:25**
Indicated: **8:09**
